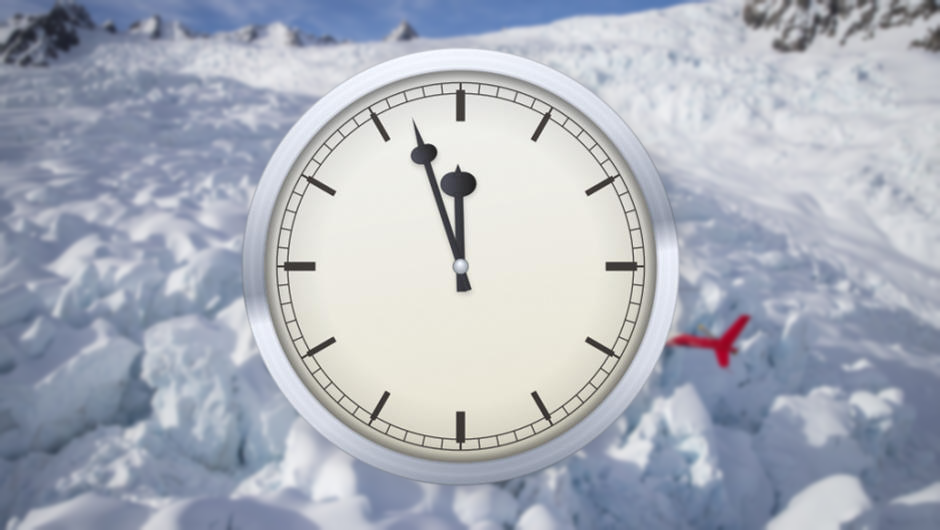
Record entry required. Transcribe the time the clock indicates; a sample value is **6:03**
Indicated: **11:57**
